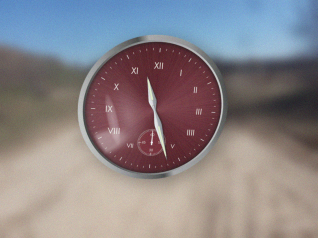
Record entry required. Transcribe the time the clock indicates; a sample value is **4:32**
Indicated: **11:27**
